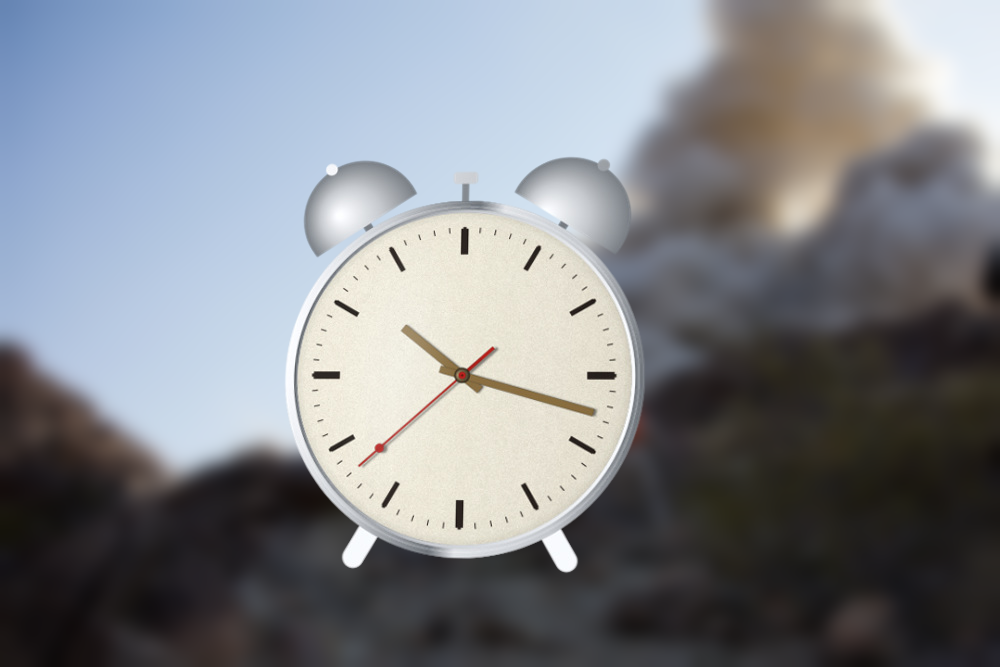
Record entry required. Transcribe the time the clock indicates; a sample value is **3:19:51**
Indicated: **10:17:38**
